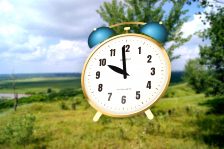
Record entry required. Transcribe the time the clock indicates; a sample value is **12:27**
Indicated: **9:59**
